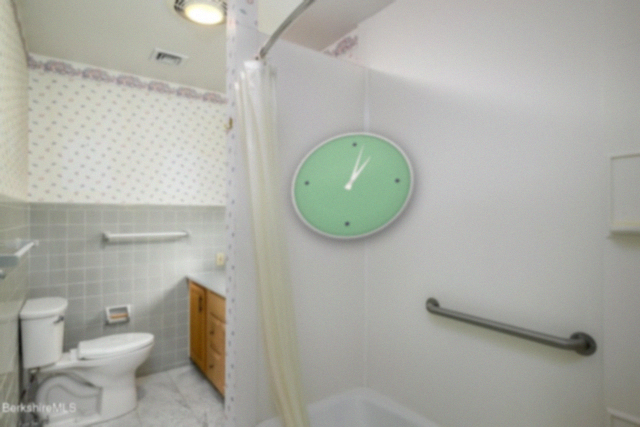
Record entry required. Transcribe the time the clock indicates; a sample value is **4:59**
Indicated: **1:02**
